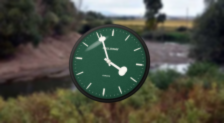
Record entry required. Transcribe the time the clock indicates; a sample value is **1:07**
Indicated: **3:56**
